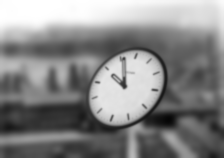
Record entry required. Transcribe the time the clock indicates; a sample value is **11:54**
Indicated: **9:56**
